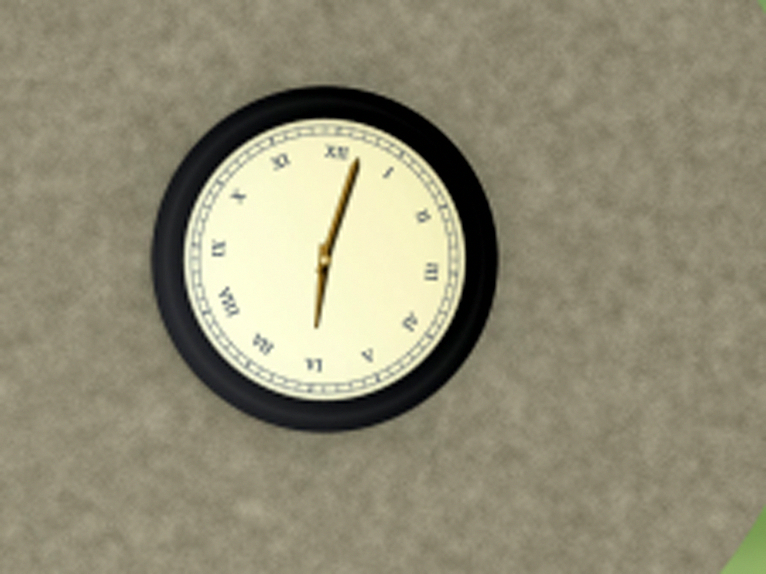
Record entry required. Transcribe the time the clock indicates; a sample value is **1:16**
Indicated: **6:02**
